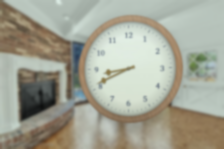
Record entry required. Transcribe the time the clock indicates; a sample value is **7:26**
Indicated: **8:41**
